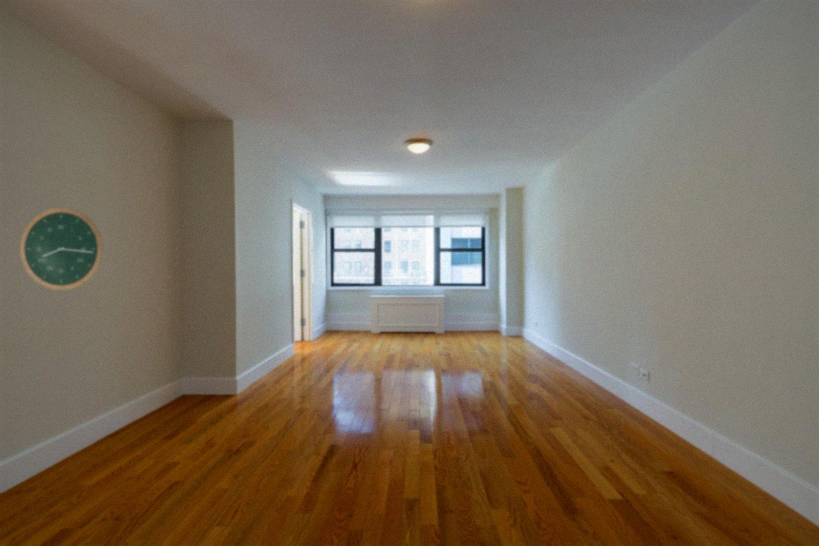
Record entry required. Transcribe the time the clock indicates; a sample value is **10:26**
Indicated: **8:16**
